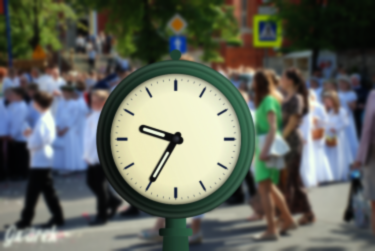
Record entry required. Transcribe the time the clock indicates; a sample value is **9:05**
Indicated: **9:35**
